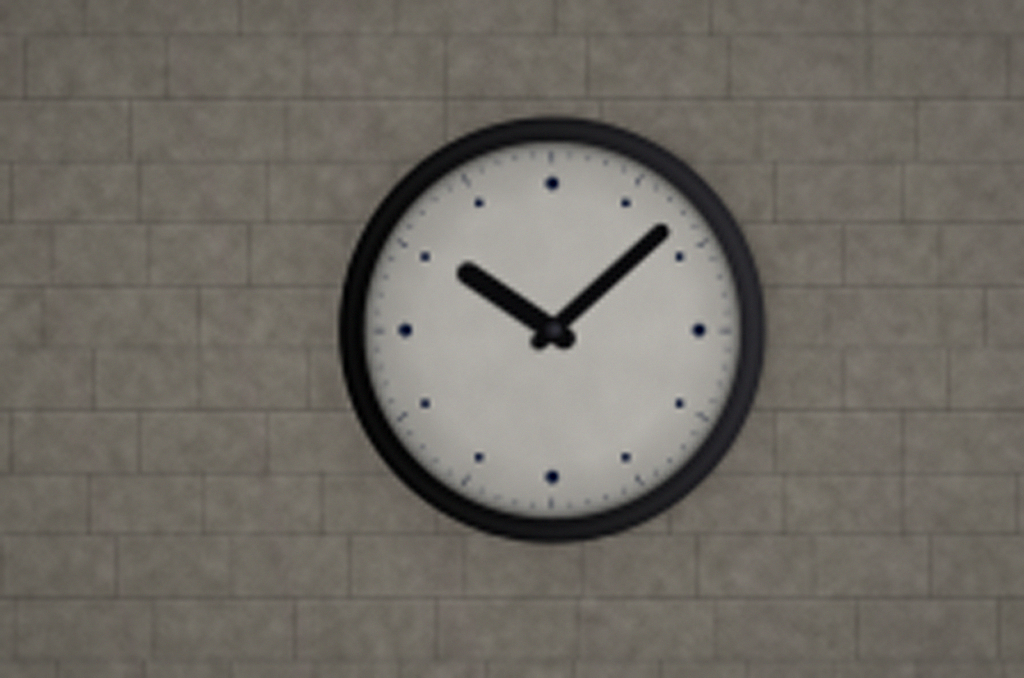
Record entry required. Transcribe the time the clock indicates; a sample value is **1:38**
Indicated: **10:08**
